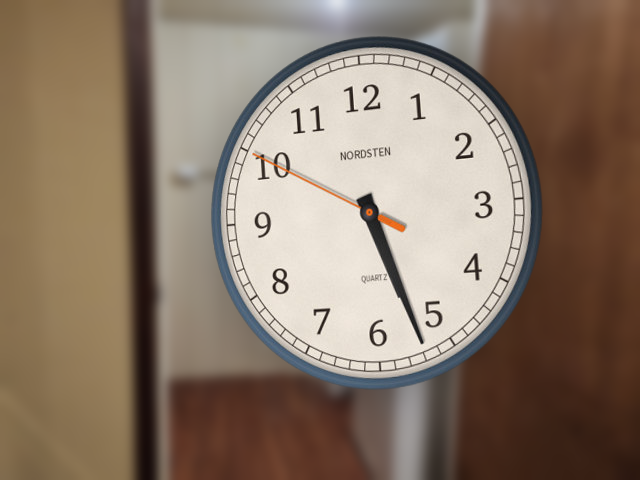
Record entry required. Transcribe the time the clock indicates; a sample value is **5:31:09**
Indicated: **5:26:50**
